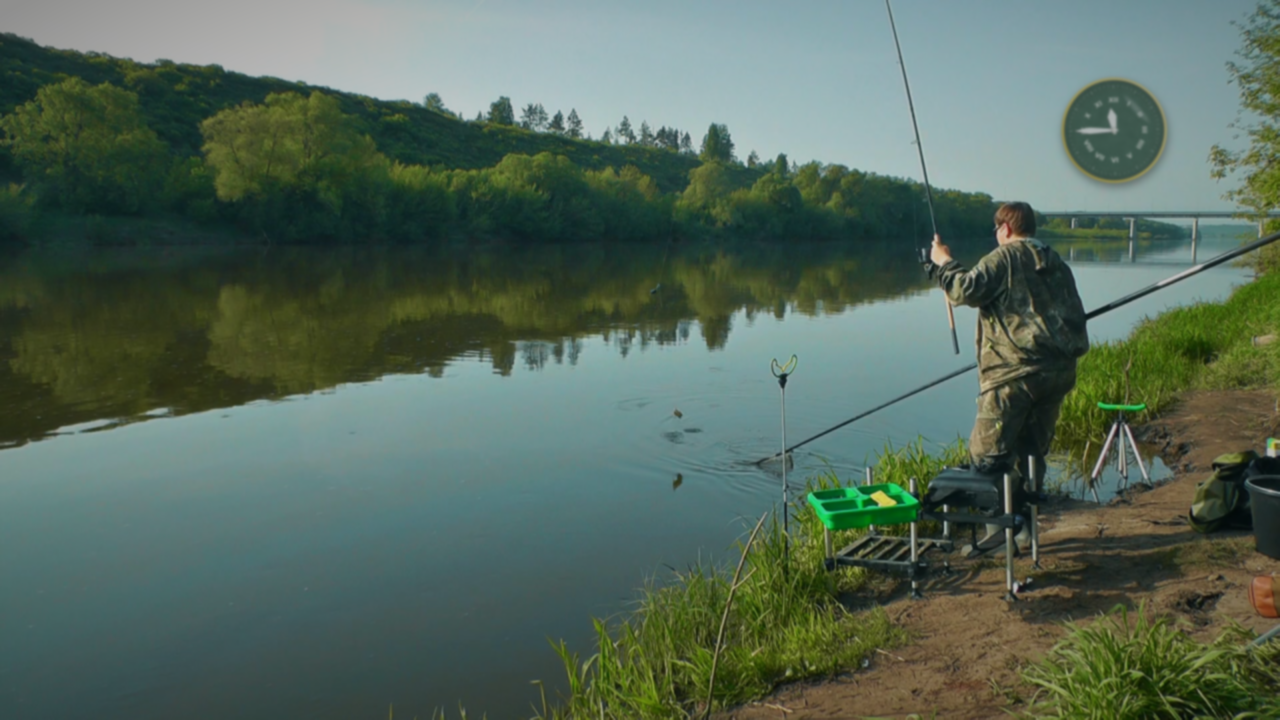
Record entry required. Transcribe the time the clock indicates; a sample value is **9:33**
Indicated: **11:45**
